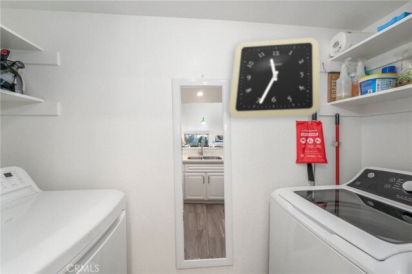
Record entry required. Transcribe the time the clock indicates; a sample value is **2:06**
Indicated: **11:34**
